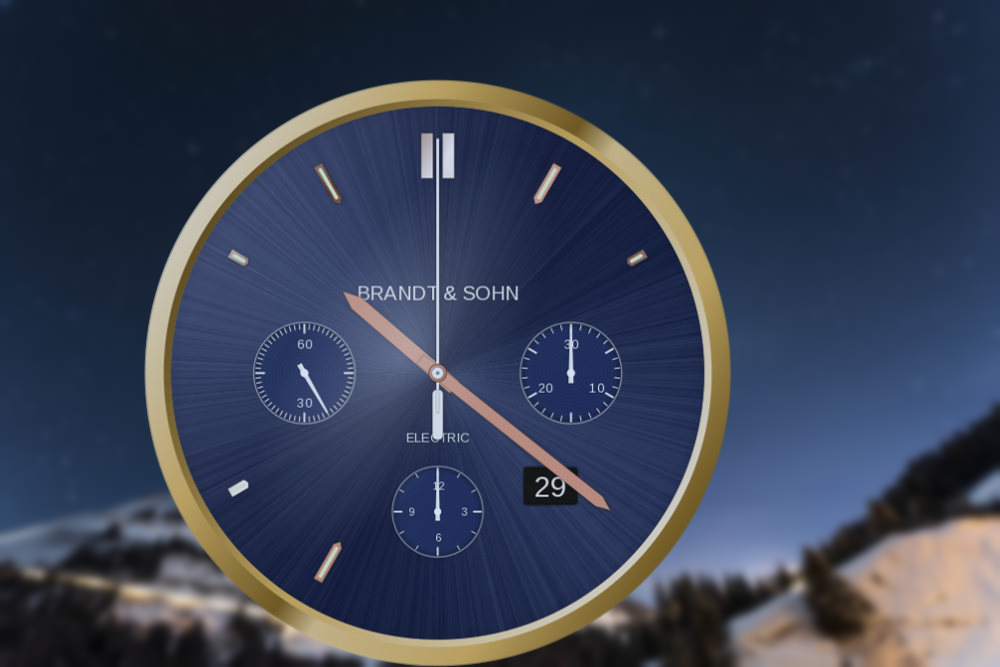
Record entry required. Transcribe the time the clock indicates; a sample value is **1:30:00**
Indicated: **10:21:25**
